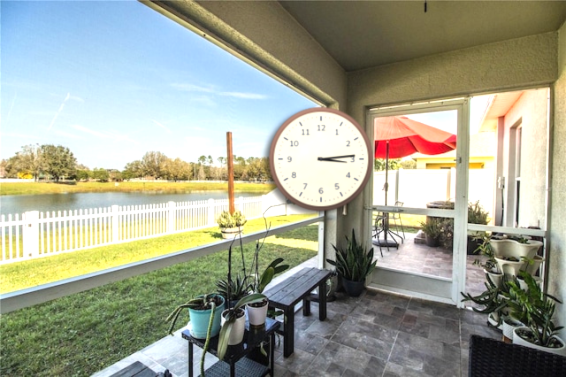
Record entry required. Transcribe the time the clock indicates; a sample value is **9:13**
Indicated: **3:14**
